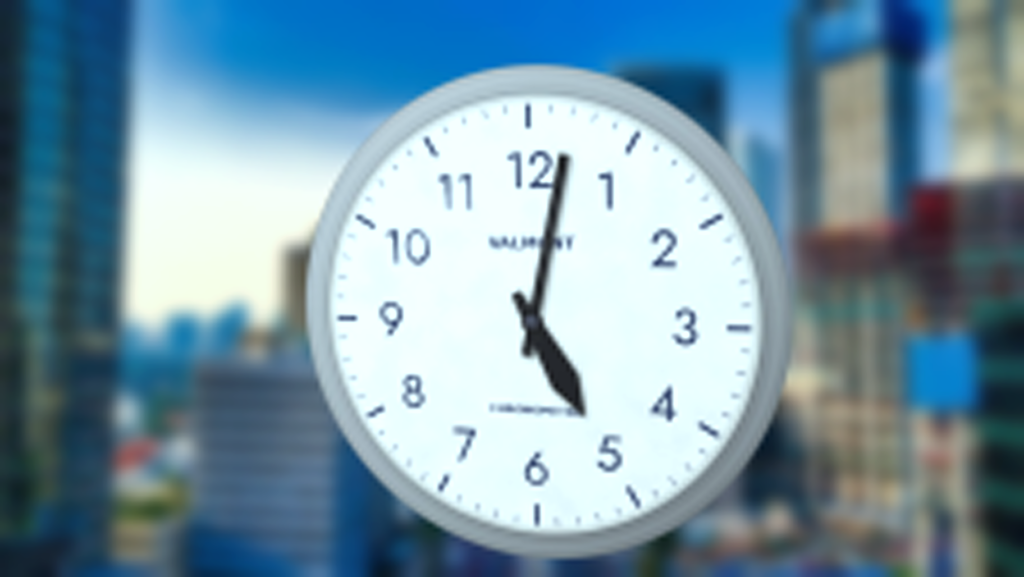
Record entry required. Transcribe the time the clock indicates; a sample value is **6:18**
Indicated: **5:02**
